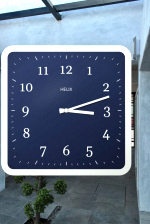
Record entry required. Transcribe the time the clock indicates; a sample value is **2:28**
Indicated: **3:12**
